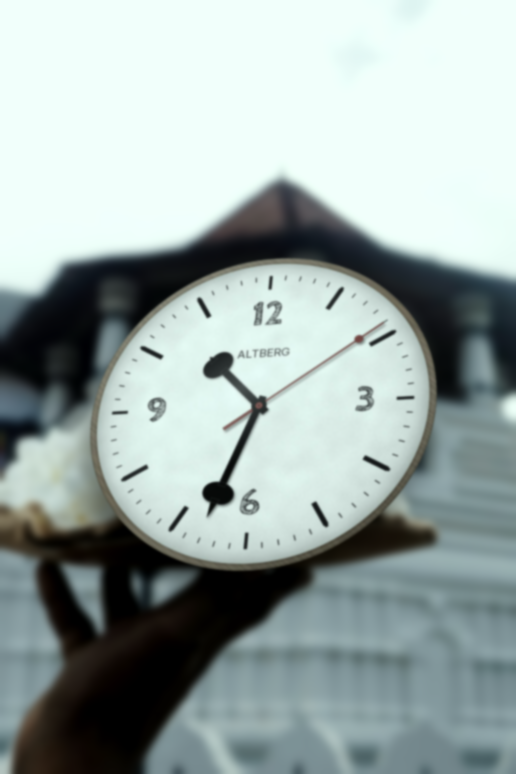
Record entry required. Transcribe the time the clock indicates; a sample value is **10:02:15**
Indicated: **10:33:09**
